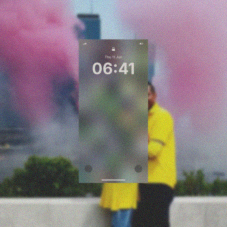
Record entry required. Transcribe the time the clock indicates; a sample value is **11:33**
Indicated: **6:41**
